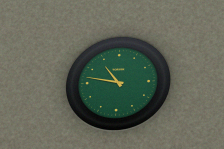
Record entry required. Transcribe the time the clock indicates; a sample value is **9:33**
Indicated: **10:47**
